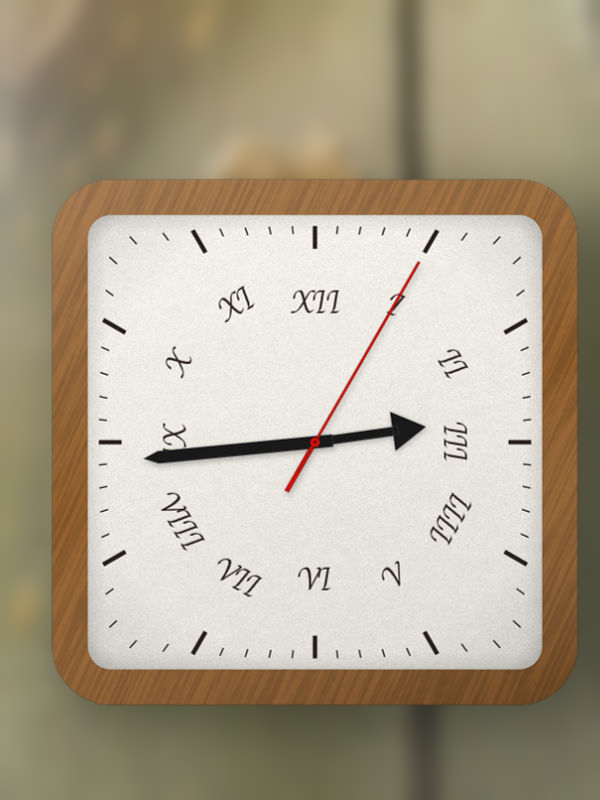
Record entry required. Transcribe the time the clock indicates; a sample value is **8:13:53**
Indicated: **2:44:05**
